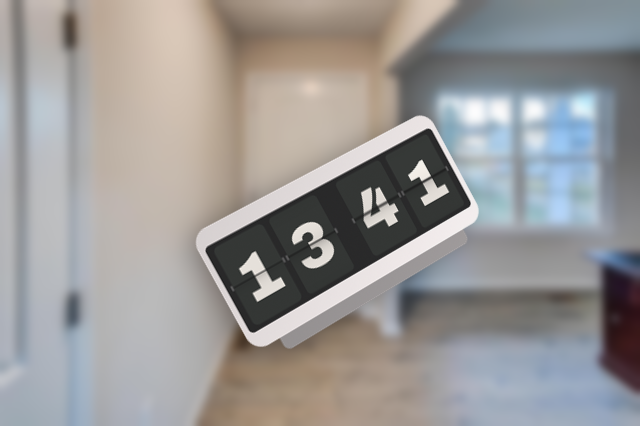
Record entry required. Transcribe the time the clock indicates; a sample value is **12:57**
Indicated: **13:41**
